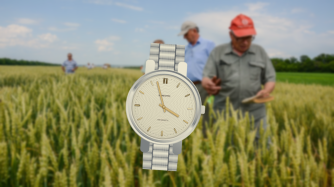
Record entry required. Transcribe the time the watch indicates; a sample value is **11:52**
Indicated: **3:57**
